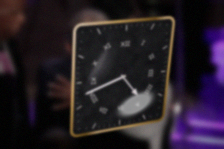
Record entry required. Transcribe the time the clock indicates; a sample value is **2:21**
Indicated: **4:42**
